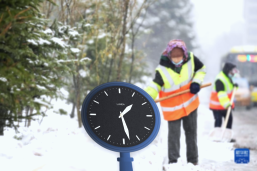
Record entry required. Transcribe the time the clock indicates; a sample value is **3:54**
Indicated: **1:28**
